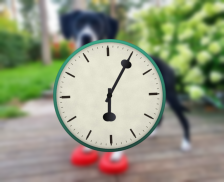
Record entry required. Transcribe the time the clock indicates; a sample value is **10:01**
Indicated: **6:05**
